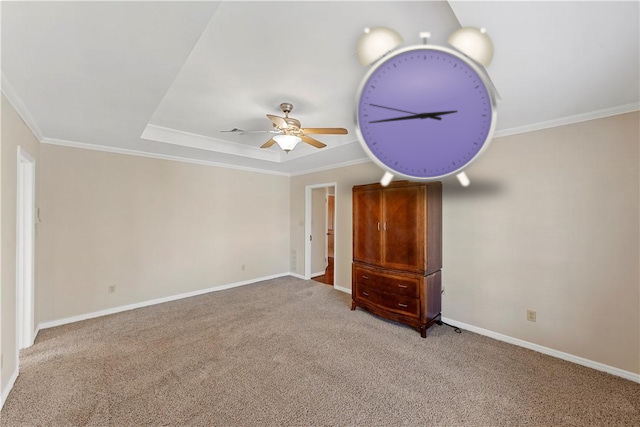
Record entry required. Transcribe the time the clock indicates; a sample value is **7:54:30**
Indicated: **2:43:47**
